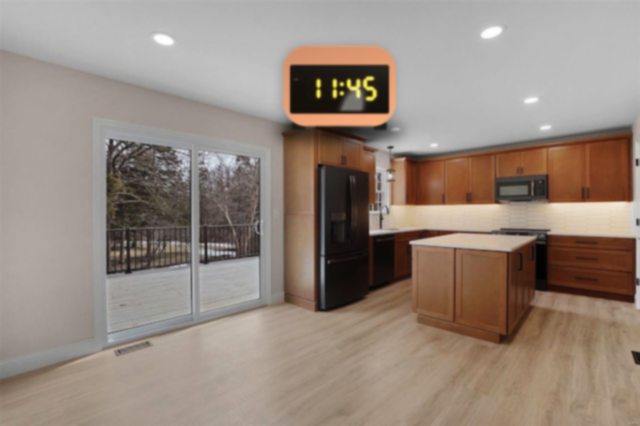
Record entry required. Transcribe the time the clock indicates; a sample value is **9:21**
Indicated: **11:45**
